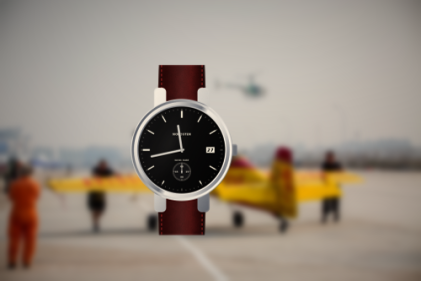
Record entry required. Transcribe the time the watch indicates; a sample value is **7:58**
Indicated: **11:43**
